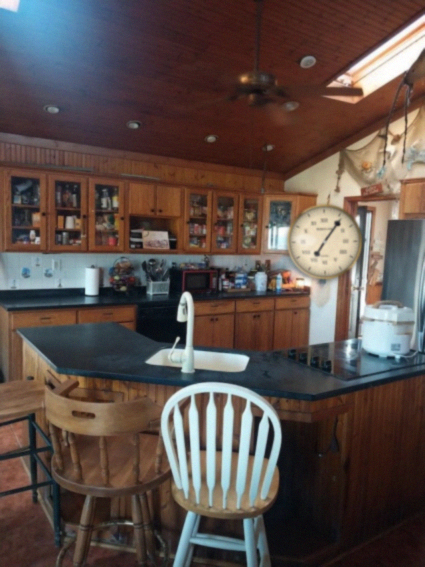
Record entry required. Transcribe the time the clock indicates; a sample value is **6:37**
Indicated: **7:06**
